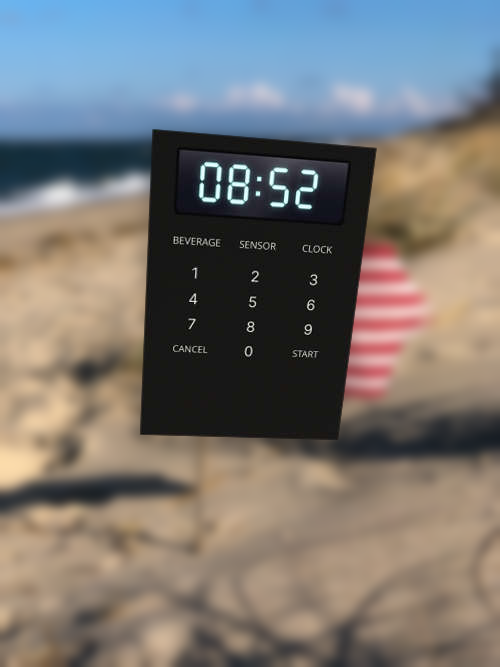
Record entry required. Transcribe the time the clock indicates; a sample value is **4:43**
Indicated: **8:52**
